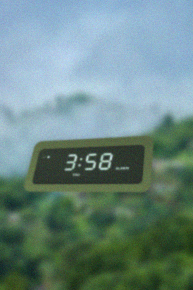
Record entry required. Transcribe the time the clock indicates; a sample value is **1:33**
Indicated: **3:58**
